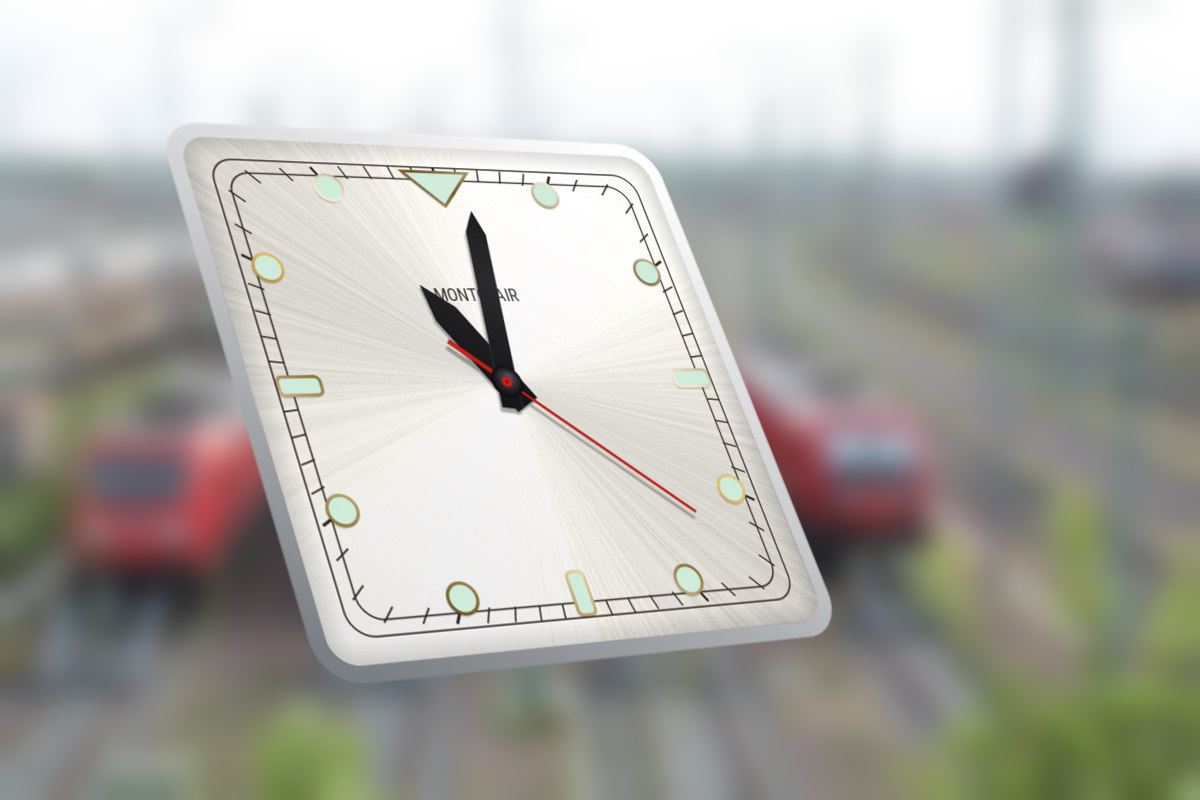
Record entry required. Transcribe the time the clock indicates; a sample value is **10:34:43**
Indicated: **11:01:22**
